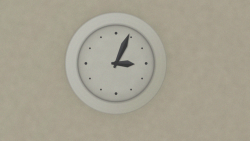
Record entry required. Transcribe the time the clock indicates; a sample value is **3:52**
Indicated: **3:04**
